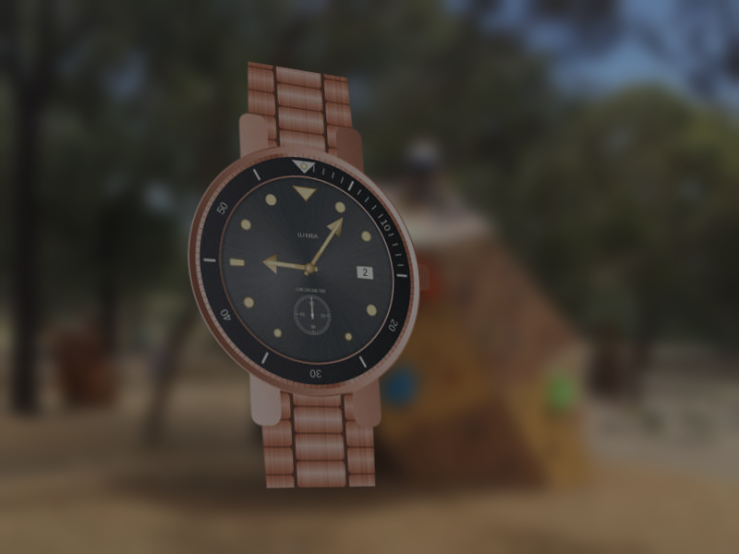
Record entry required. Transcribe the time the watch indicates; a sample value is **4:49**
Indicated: **9:06**
